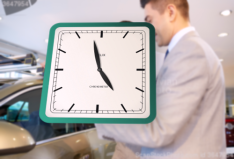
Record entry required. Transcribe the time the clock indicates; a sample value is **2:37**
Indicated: **4:58**
